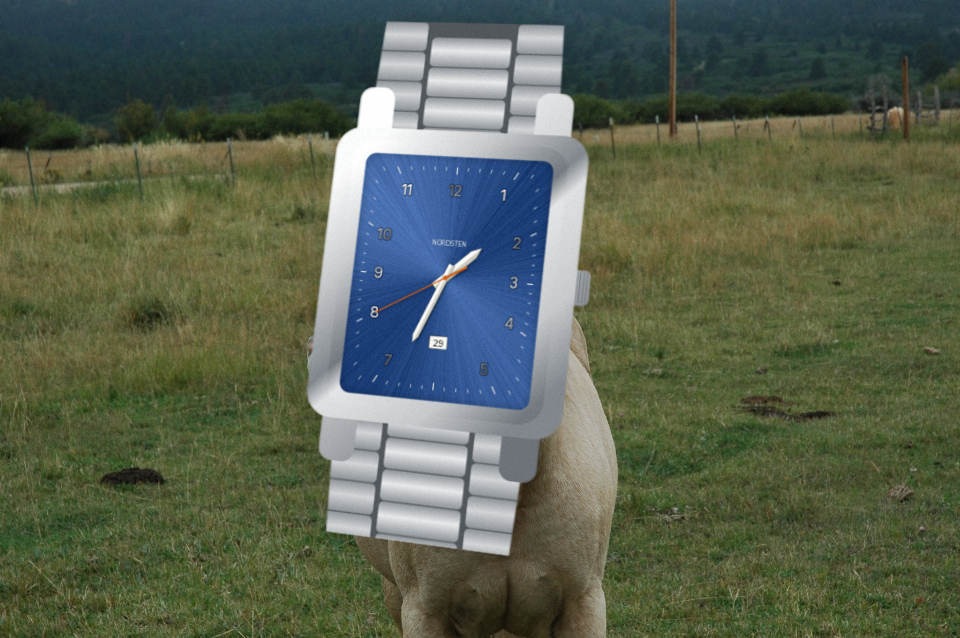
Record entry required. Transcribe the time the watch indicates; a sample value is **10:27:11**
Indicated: **1:33:40**
